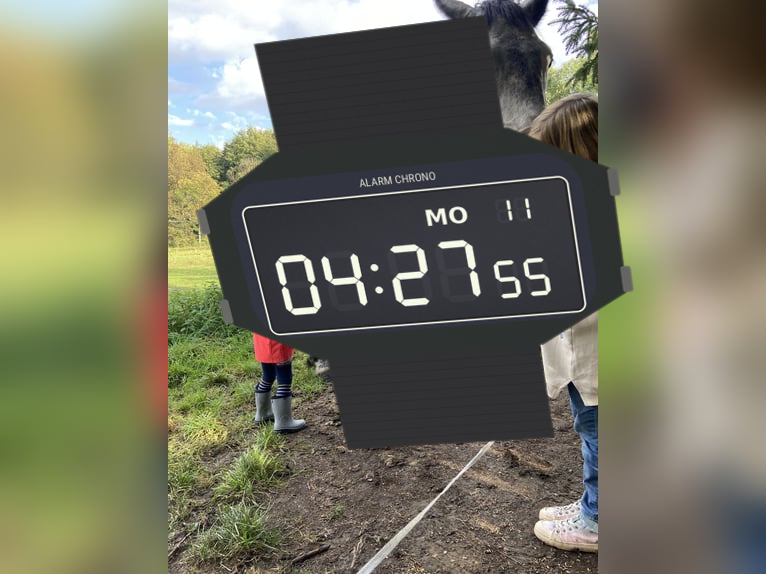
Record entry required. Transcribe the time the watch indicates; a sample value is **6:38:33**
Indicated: **4:27:55**
